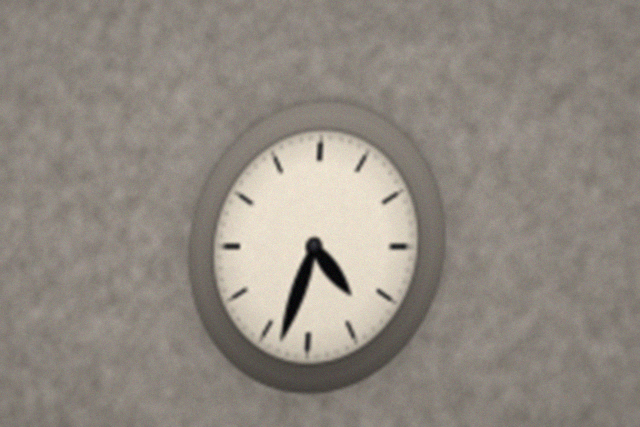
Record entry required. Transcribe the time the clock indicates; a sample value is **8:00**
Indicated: **4:33**
